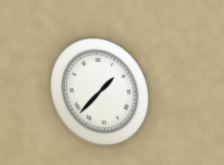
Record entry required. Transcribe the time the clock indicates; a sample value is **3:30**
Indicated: **1:38**
